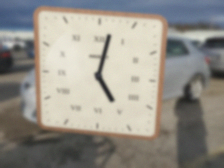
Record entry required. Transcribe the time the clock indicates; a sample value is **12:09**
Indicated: **5:02**
